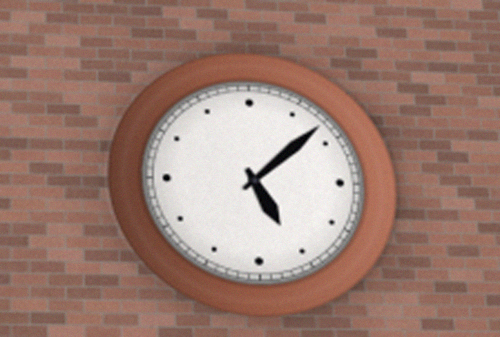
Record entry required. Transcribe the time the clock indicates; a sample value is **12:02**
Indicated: **5:08**
